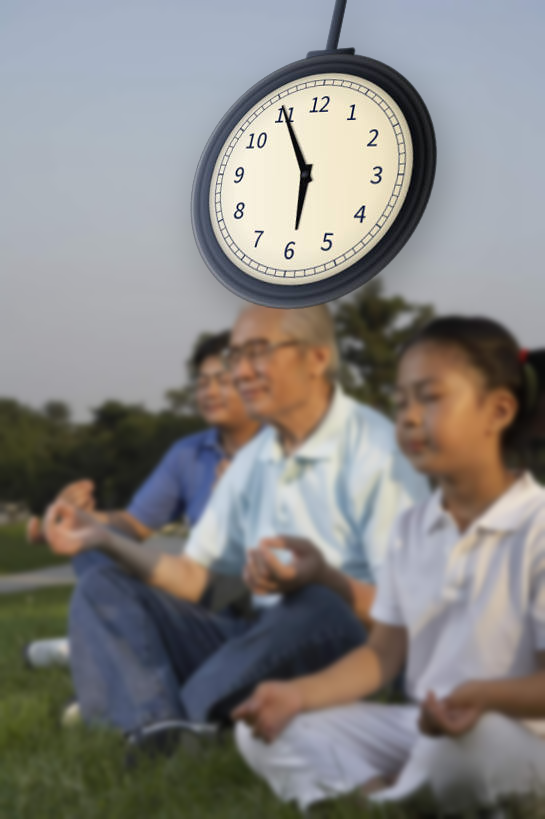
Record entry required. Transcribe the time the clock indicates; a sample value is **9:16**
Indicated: **5:55**
